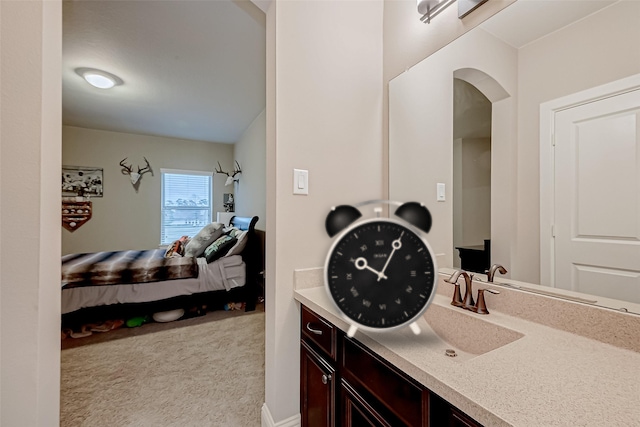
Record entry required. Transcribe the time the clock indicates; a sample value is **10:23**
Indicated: **10:05**
